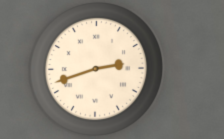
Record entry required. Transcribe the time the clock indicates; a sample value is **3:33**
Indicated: **2:42**
